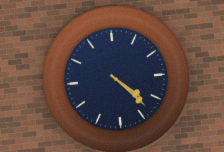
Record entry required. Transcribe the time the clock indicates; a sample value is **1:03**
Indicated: **4:23**
